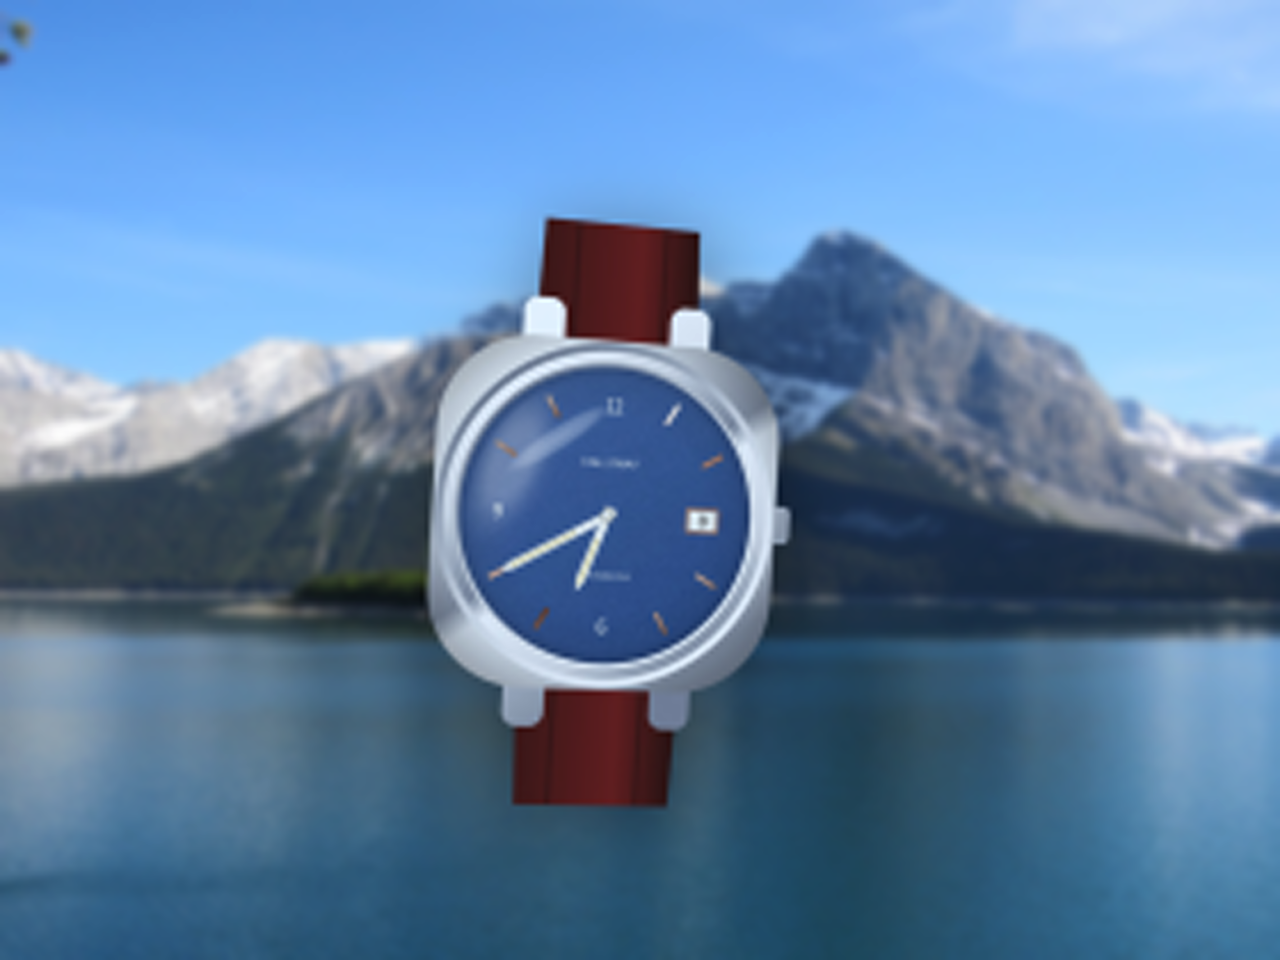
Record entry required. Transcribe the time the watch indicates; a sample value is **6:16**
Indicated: **6:40**
